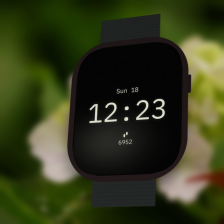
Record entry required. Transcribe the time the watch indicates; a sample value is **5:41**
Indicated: **12:23**
